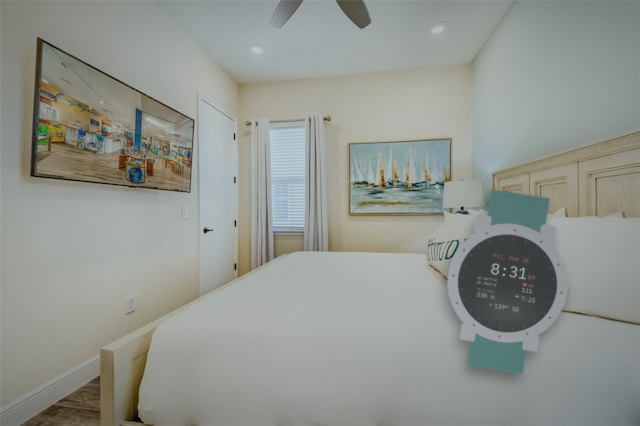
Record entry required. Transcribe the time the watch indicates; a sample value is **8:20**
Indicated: **8:31**
